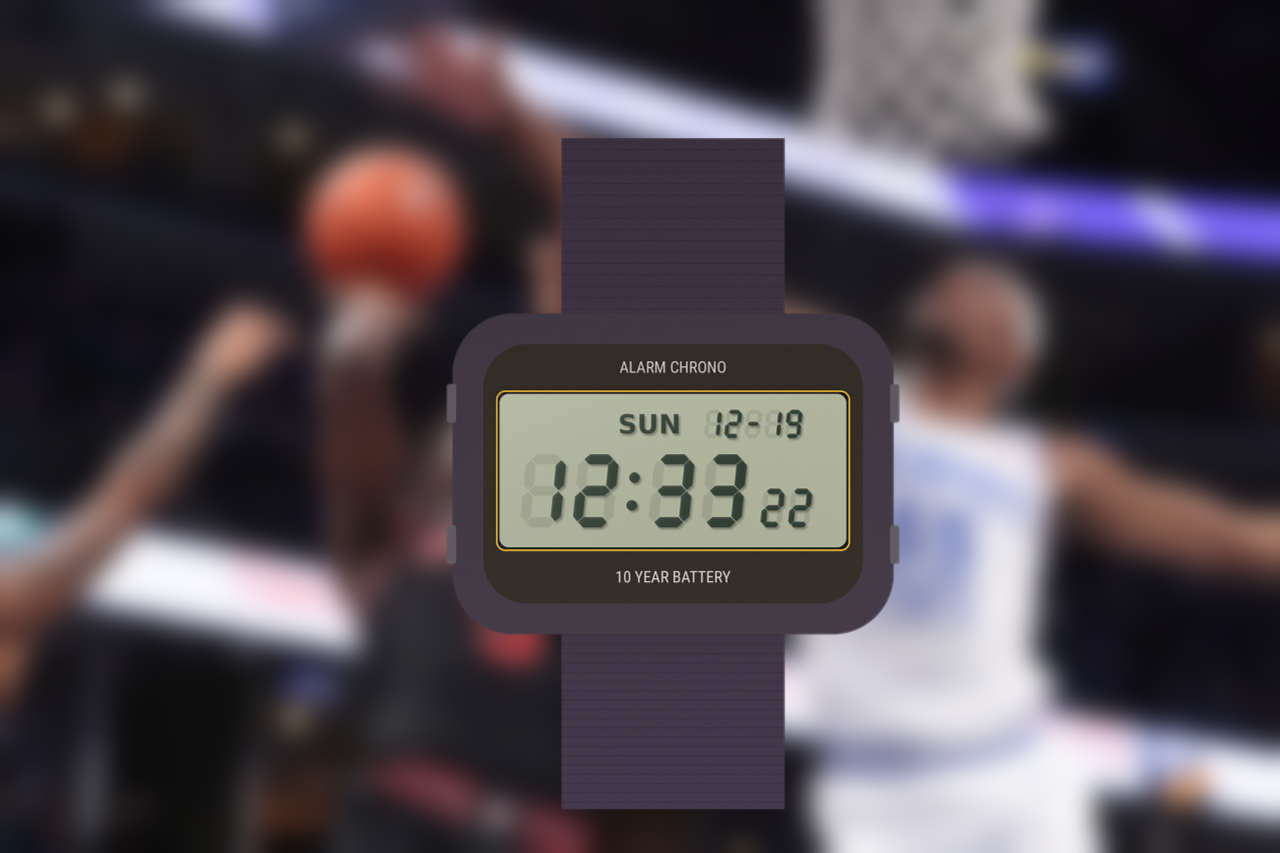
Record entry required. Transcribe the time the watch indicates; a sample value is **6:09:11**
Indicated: **12:33:22**
